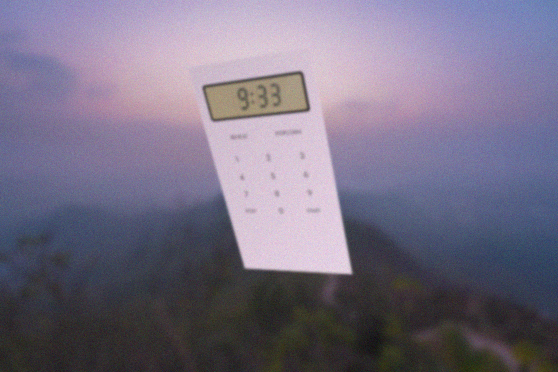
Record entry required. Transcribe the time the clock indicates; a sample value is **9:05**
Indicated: **9:33**
